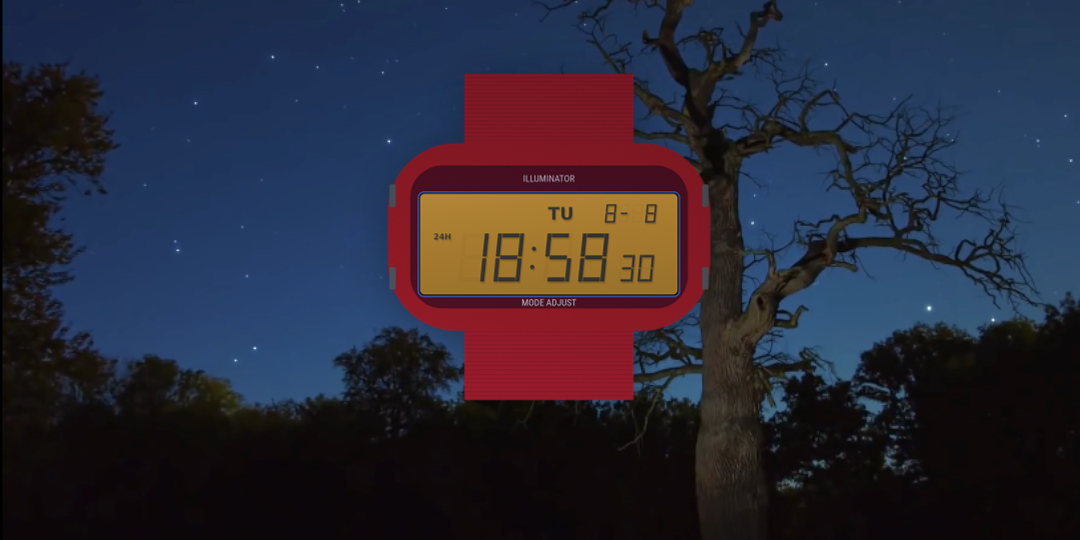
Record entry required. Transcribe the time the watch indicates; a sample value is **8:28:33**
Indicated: **18:58:30**
